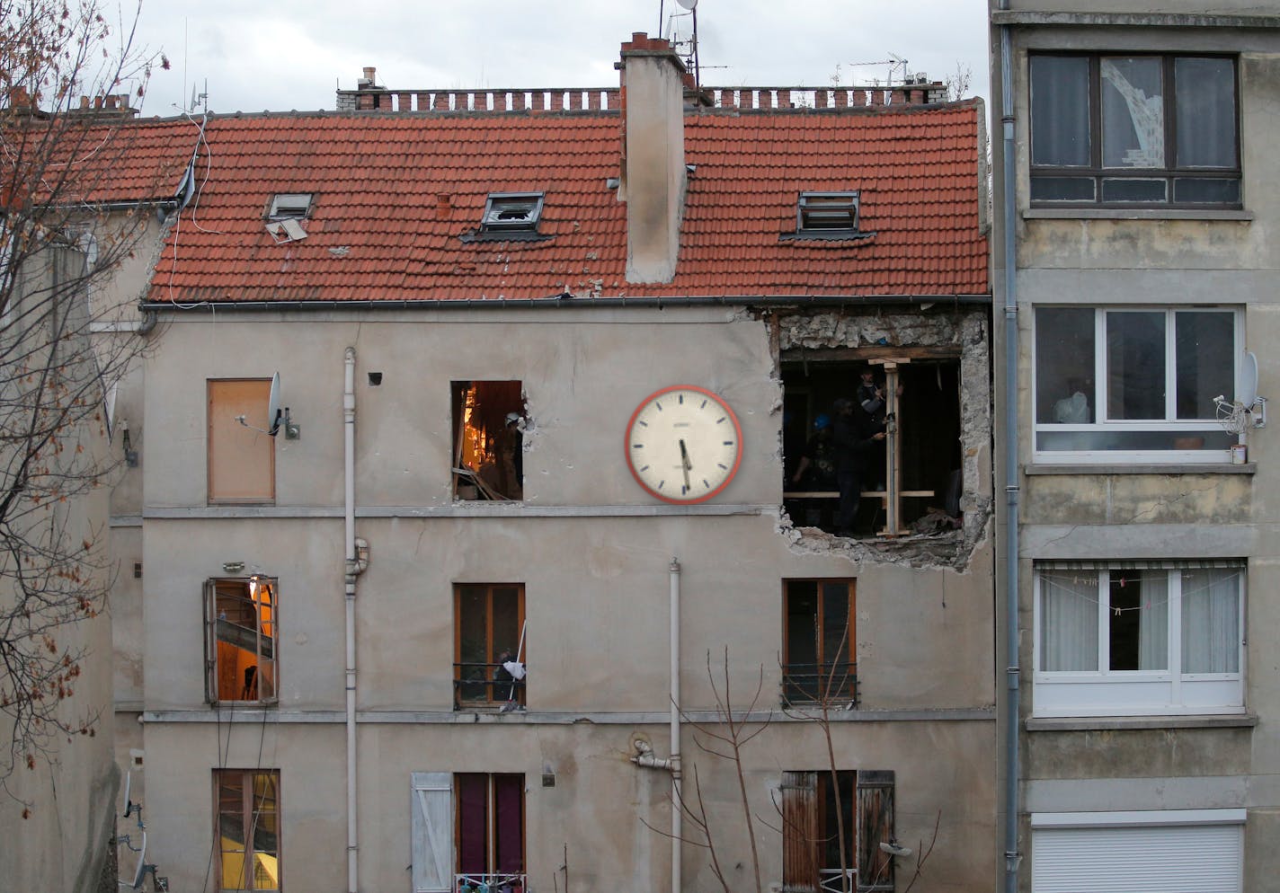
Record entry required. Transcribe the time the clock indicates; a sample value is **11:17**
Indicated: **5:29**
